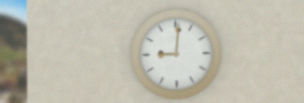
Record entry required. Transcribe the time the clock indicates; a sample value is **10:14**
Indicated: **9:01**
